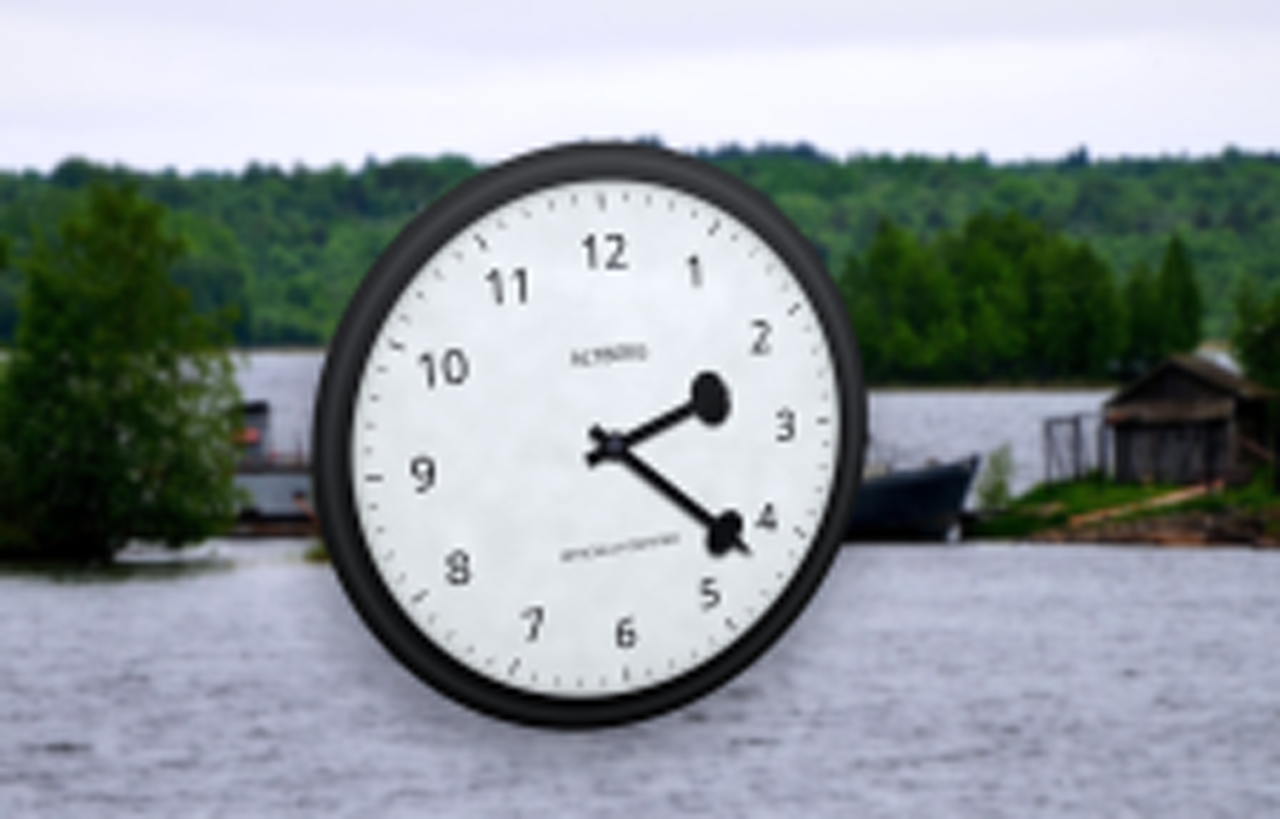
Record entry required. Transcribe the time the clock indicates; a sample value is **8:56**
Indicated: **2:22**
